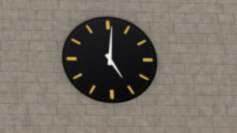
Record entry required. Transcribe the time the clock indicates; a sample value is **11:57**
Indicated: **5:01**
